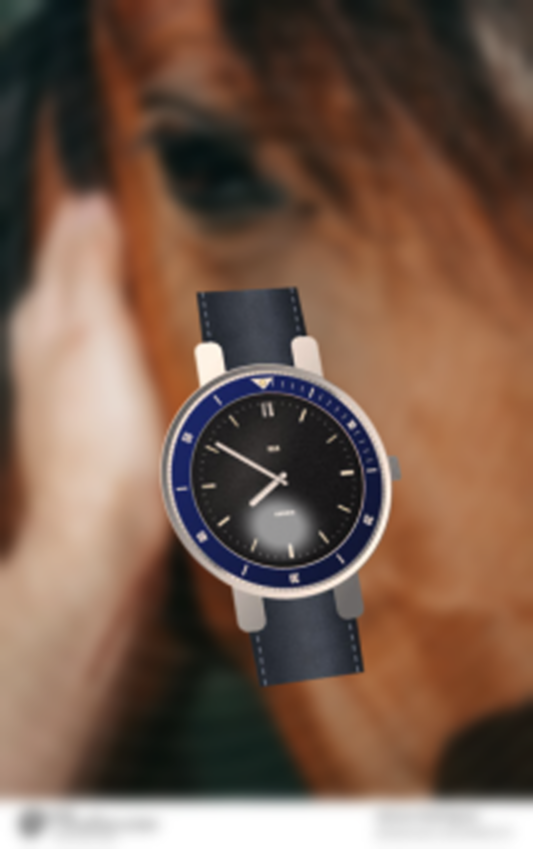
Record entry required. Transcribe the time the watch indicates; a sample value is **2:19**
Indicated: **7:51**
